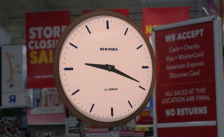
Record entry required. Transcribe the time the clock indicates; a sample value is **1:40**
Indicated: **9:19**
